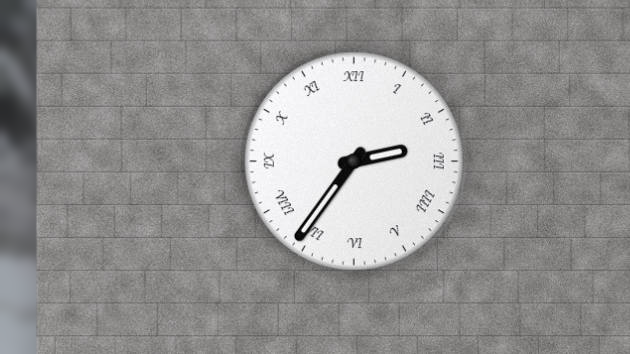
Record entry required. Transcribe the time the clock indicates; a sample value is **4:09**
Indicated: **2:36**
